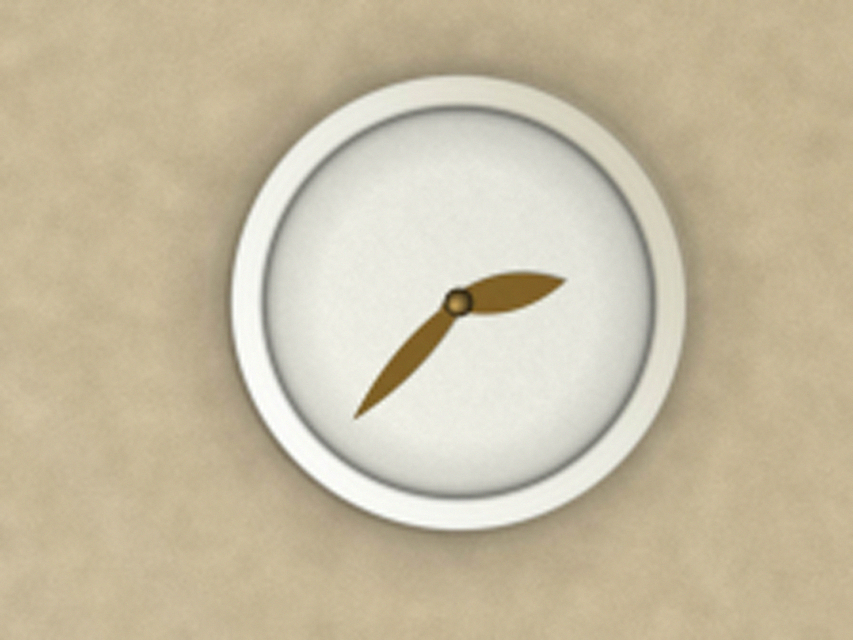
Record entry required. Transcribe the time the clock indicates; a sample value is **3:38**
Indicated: **2:37**
